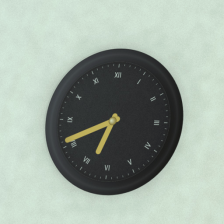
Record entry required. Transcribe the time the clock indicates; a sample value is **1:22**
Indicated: **6:41**
